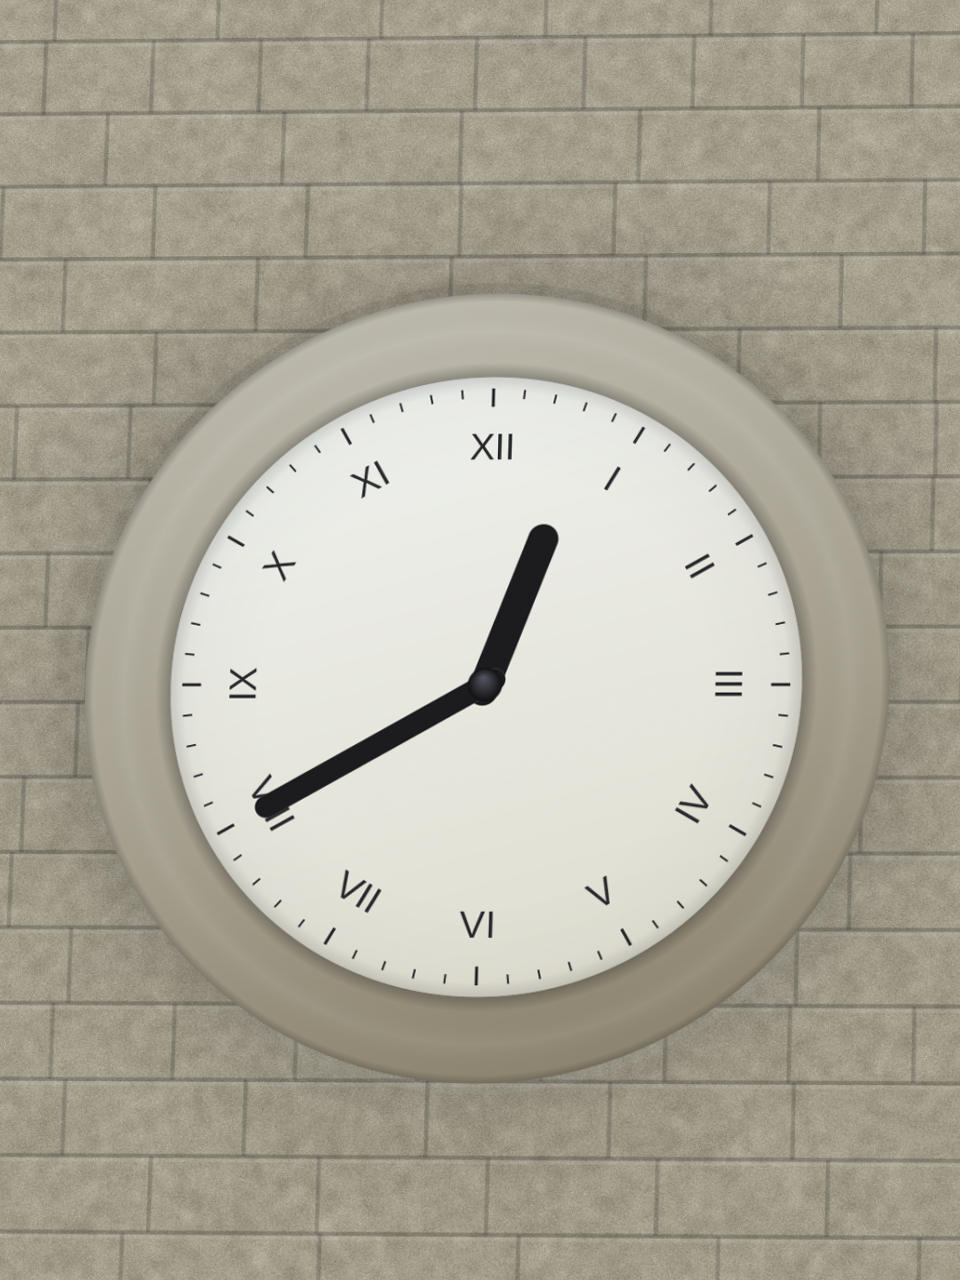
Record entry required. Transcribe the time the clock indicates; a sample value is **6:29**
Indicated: **12:40**
